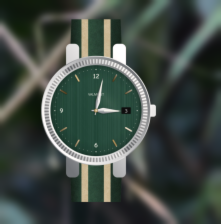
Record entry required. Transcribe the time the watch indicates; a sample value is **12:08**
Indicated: **3:02**
